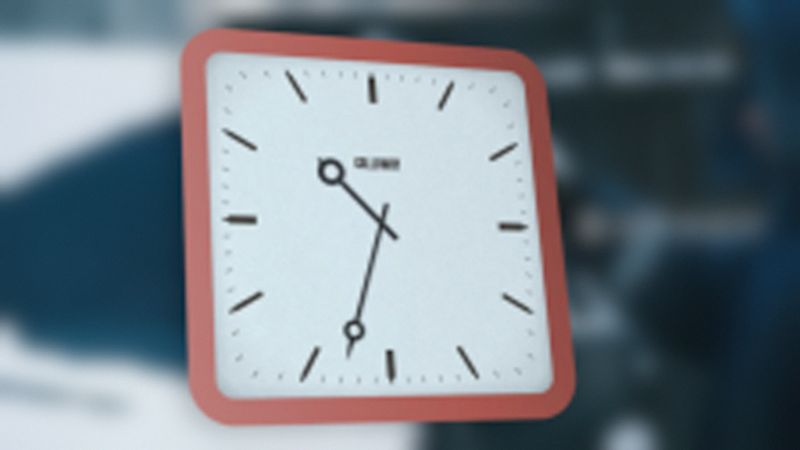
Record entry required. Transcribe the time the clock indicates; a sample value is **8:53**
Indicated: **10:33**
